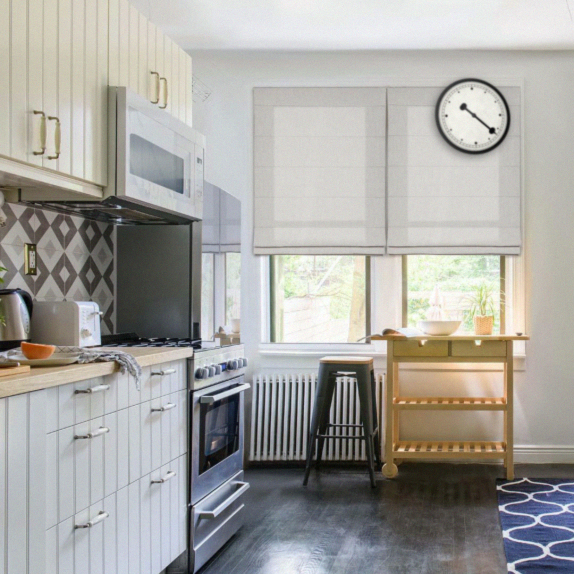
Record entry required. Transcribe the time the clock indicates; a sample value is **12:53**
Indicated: **10:22**
